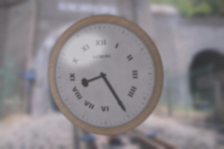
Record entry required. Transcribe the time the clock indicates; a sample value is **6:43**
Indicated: **8:25**
